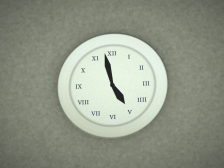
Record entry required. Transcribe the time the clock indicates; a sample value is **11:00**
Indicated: **4:58**
